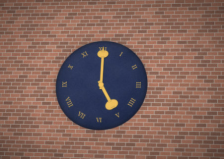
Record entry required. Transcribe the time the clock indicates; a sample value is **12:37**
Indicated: **5:00**
